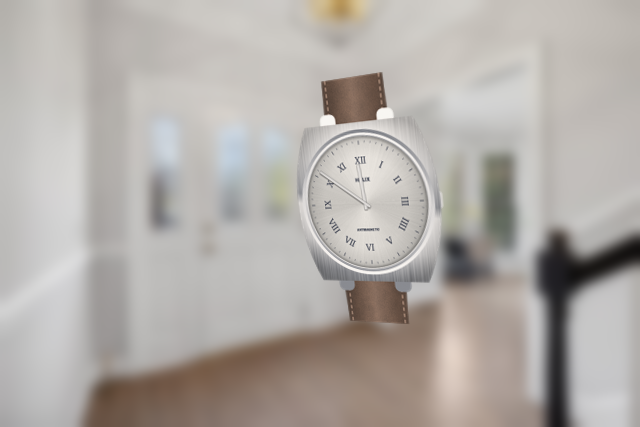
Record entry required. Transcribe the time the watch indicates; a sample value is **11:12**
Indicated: **11:51**
